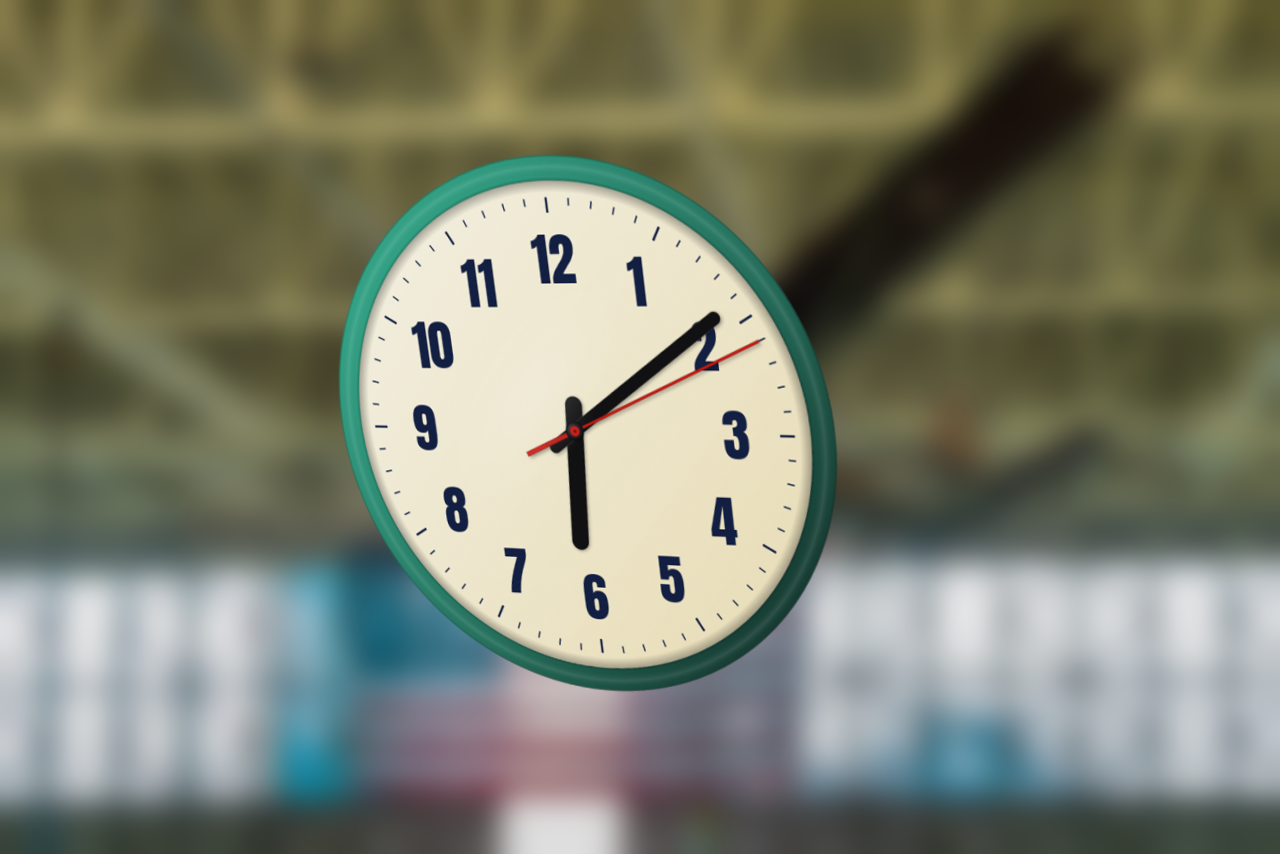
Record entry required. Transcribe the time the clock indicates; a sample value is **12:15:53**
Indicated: **6:09:11**
